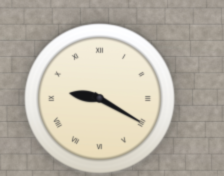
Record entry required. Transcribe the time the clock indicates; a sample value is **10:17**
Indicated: **9:20**
